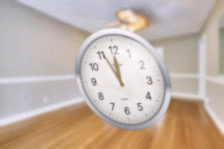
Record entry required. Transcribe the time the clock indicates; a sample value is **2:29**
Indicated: **11:56**
